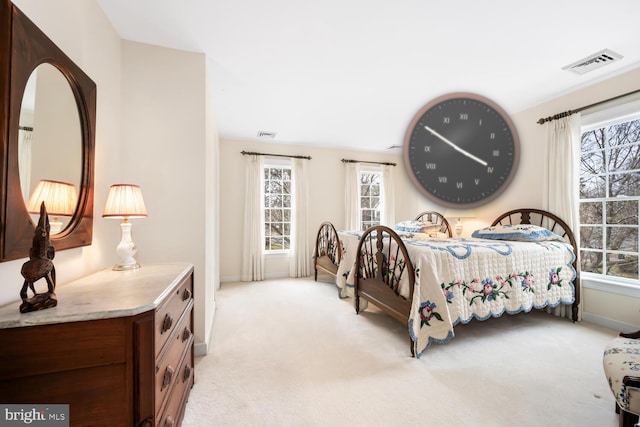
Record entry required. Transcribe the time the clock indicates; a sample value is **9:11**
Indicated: **3:50**
